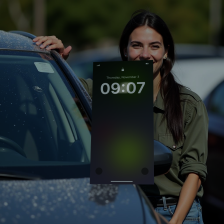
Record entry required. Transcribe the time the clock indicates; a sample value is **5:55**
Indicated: **9:07**
